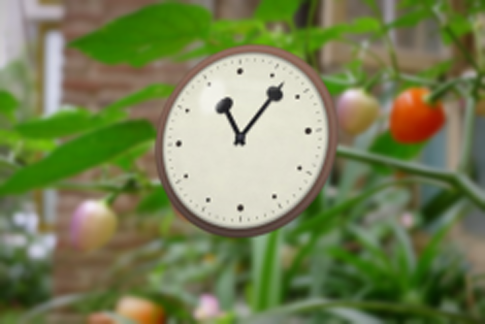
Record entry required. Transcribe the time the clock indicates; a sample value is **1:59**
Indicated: **11:07**
